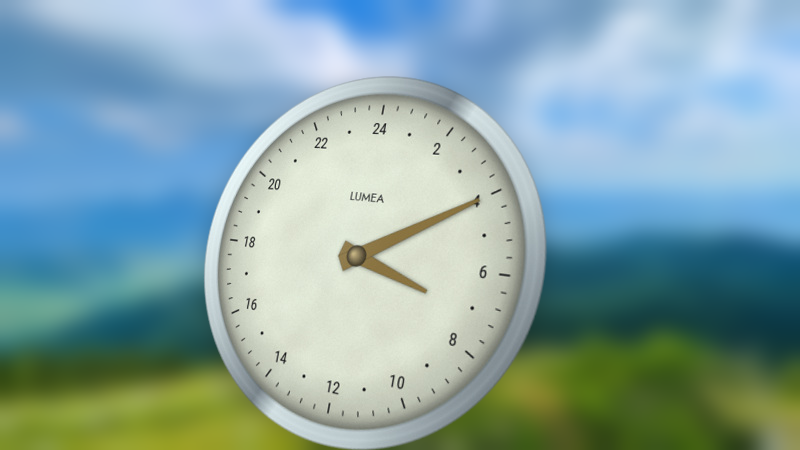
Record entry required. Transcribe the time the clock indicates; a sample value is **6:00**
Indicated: **7:10**
